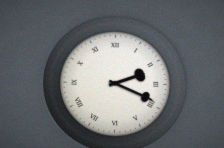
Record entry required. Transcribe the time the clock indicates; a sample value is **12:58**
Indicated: **2:19**
